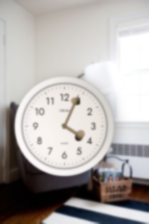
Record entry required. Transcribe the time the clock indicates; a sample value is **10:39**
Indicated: **4:04**
